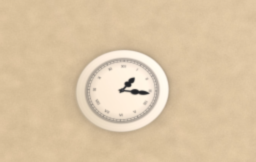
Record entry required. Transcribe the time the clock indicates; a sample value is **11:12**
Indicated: **1:16**
